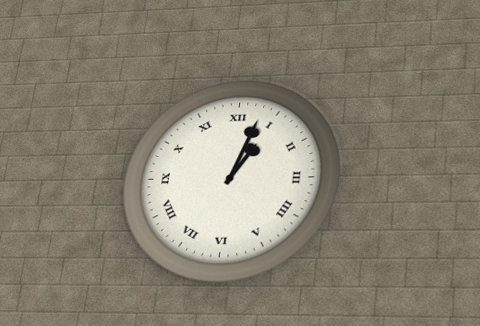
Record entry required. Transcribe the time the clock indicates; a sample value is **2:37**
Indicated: **1:03**
